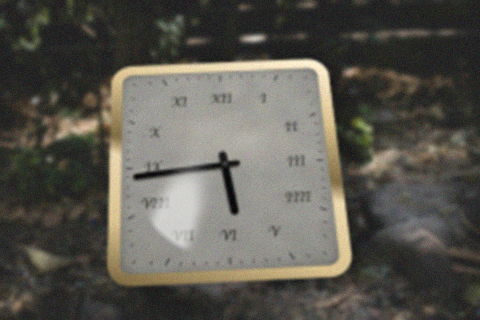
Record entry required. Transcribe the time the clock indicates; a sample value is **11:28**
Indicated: **5:44**
